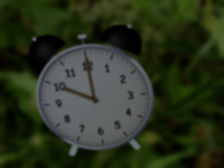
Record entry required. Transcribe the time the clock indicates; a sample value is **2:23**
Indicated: **10:00**
